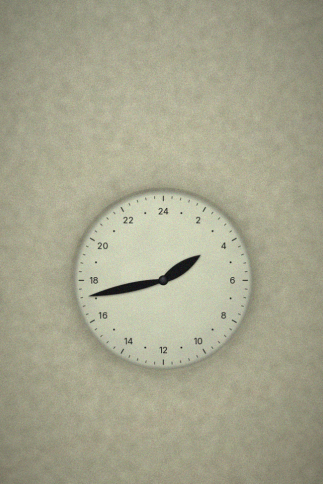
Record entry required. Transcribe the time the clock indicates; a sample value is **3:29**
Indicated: **3:43**
